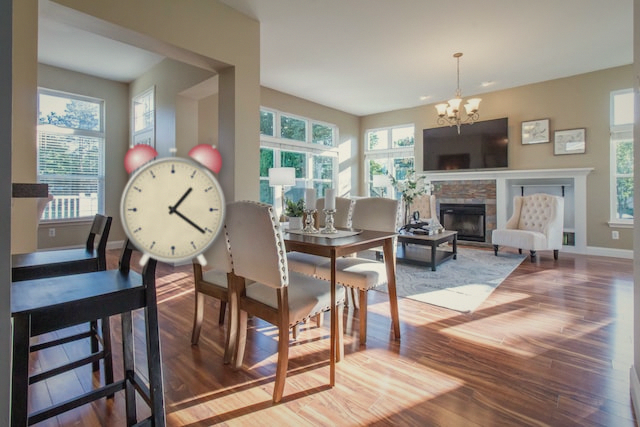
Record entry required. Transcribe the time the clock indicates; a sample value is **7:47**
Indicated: **1:21**
